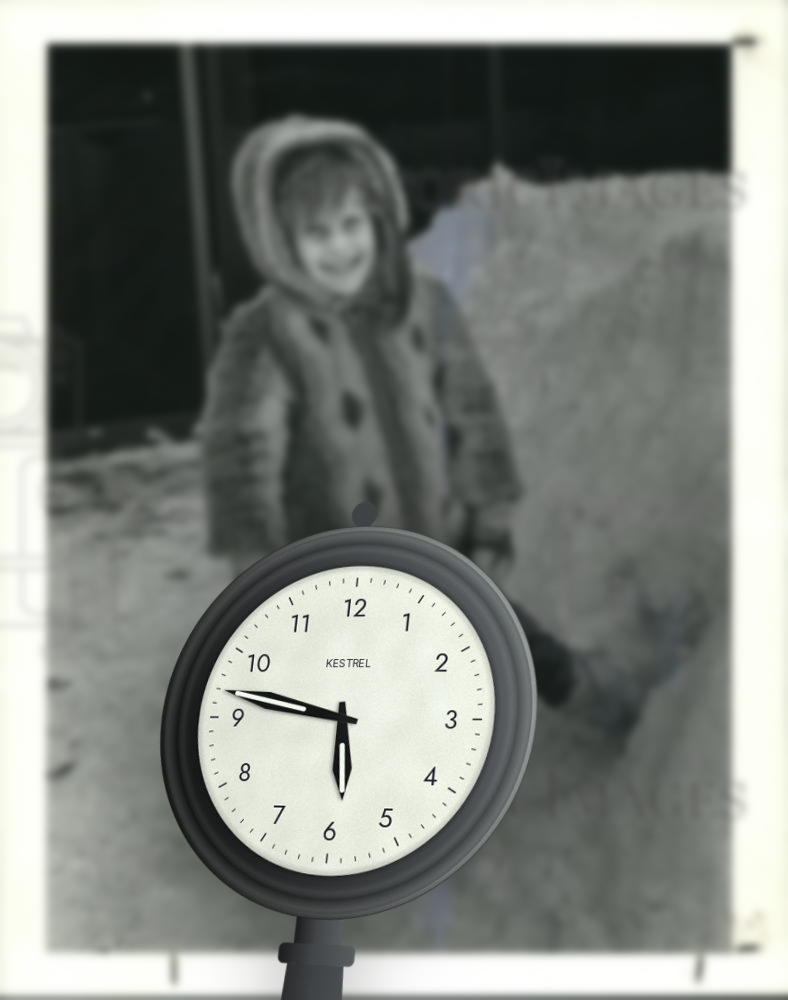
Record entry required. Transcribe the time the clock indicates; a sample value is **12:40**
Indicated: **5:47**
